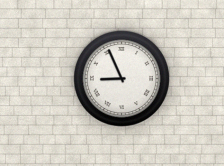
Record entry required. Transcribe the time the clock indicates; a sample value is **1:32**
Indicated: **8:56**
